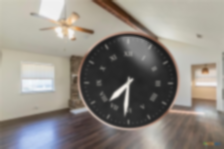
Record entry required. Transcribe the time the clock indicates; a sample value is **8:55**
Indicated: **7:31**
